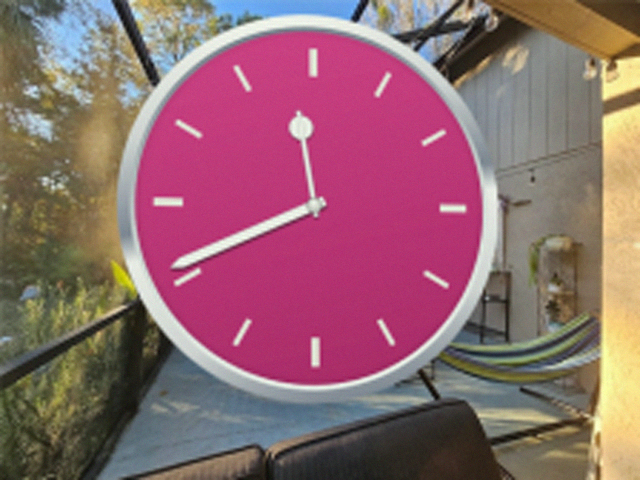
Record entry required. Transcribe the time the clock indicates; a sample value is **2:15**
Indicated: **11:41**
